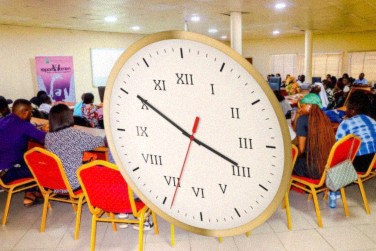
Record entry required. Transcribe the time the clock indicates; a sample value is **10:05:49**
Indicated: **3:50:34**
